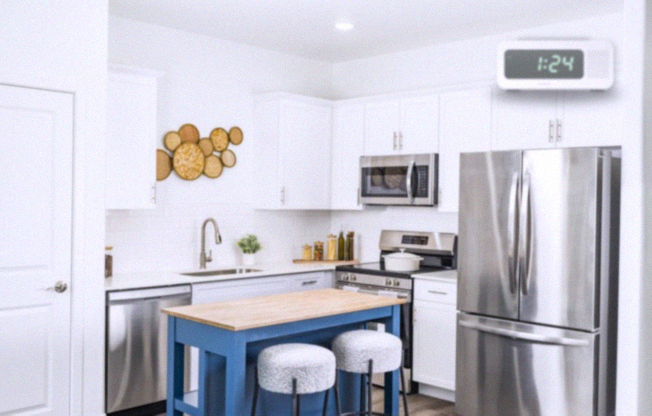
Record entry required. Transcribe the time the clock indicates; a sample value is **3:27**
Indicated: **1:24**
